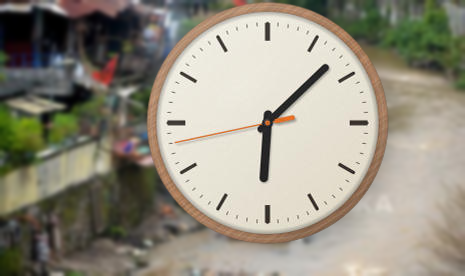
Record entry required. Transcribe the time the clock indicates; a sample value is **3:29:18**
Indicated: **6:07:43**
